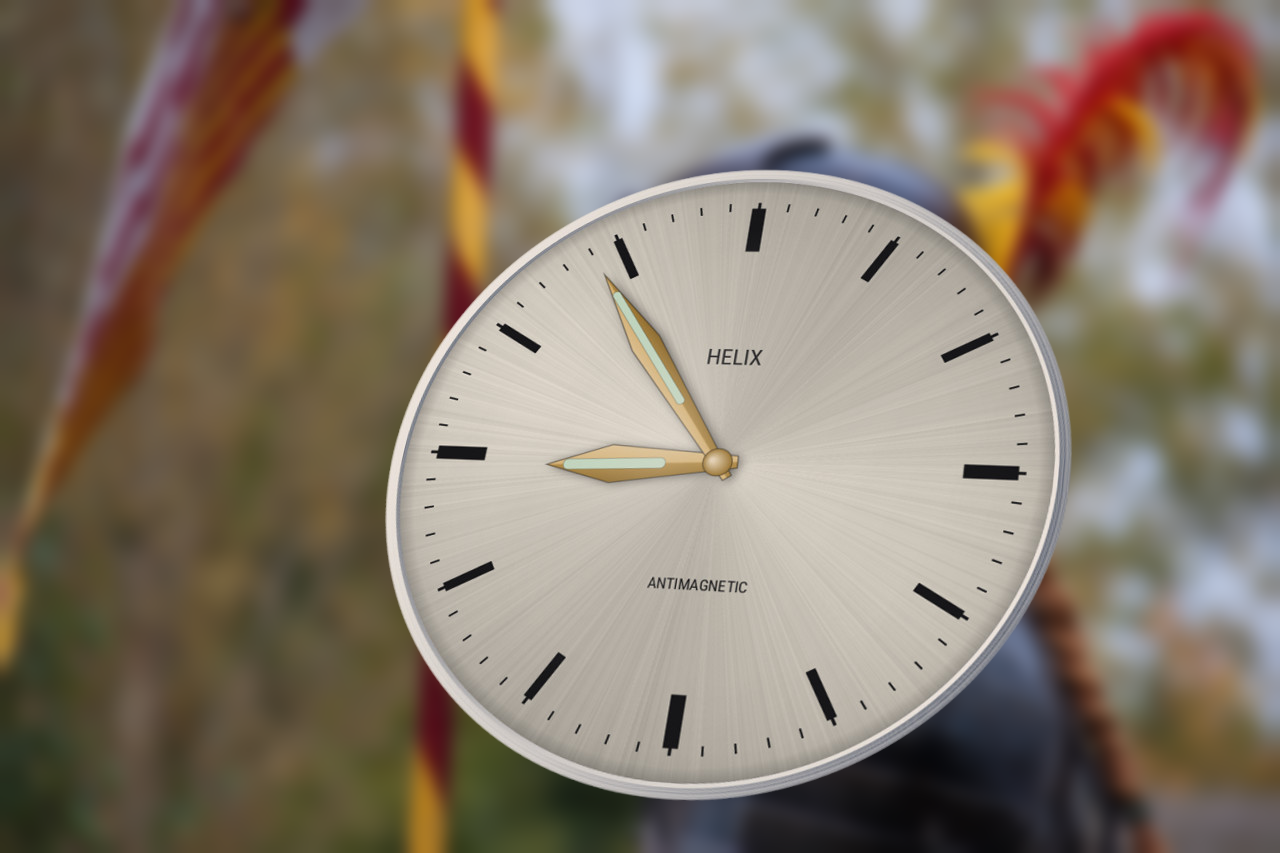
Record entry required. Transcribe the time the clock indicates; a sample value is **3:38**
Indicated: **8:54**
